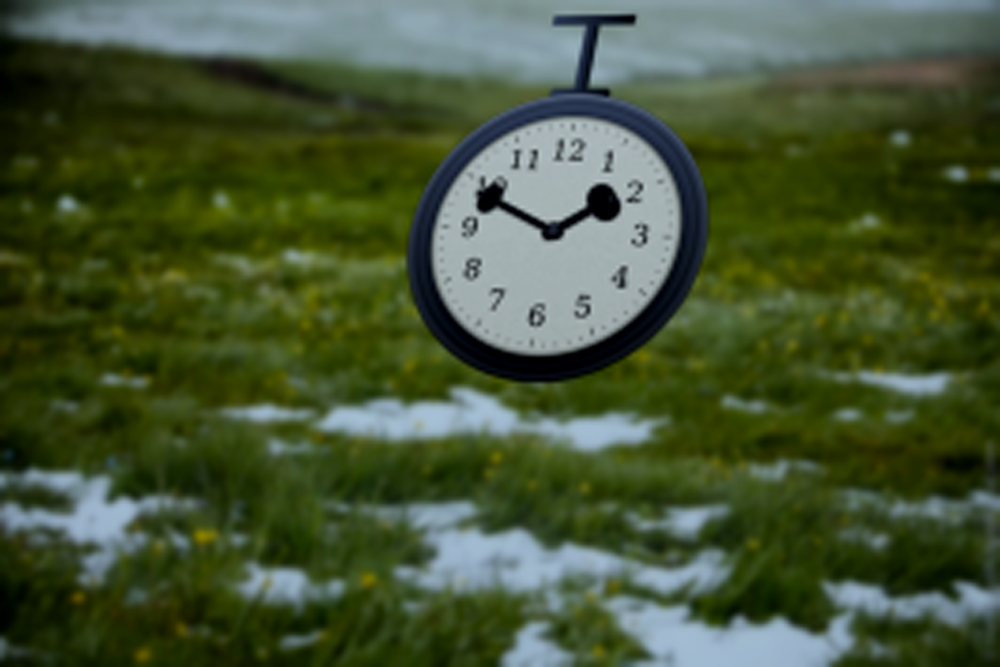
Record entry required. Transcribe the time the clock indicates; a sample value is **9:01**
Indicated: **1:49**
